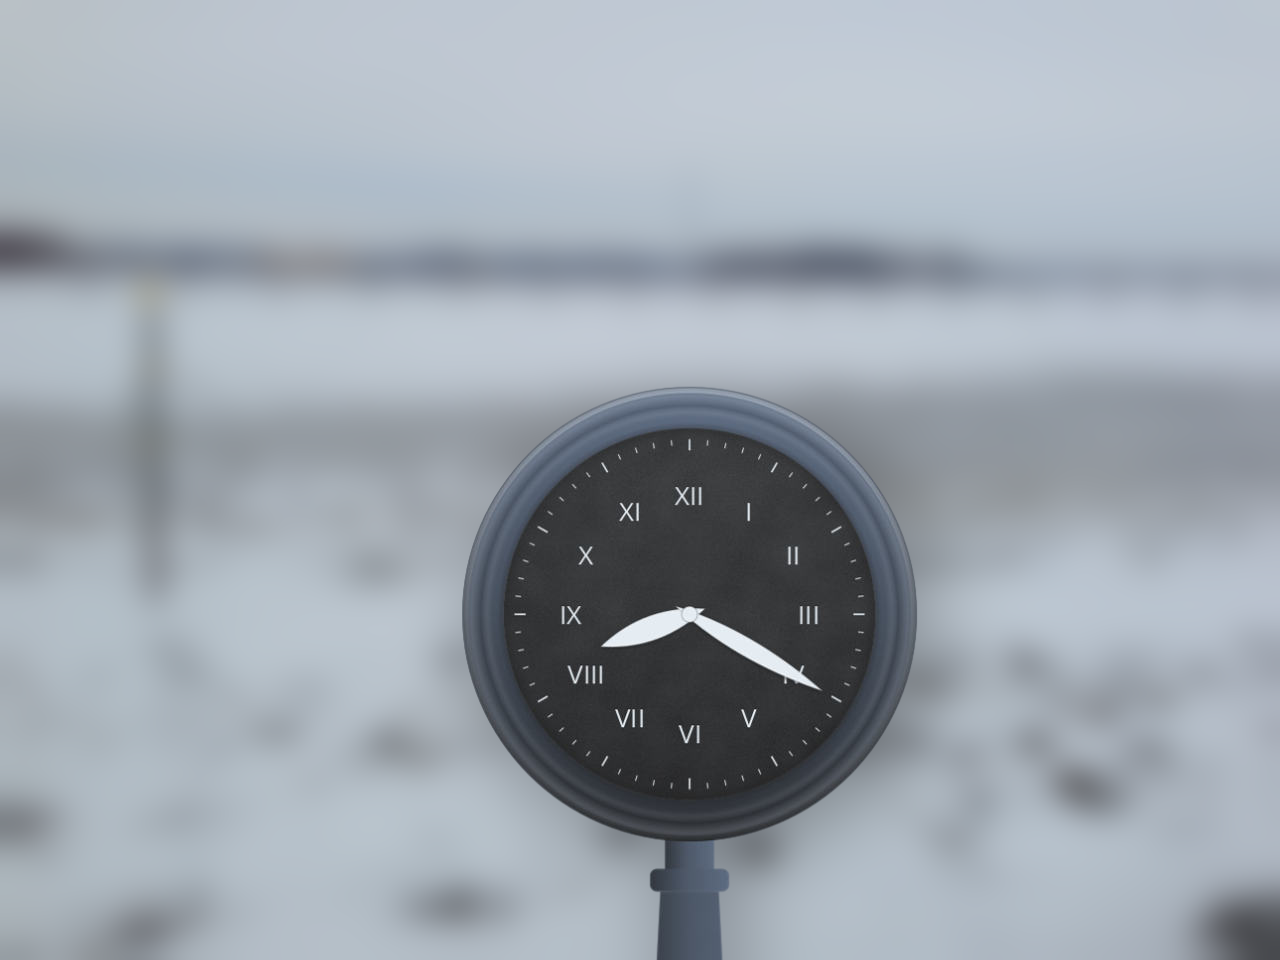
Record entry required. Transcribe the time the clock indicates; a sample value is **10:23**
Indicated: **8:20**
